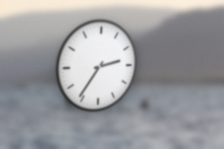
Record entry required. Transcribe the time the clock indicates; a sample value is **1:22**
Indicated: **2:36**
